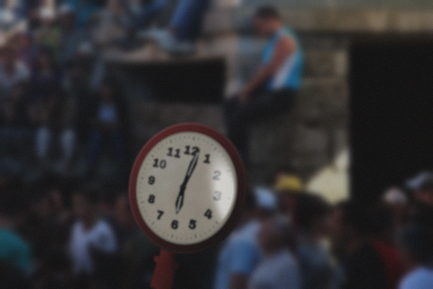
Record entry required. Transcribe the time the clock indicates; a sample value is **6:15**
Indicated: **6:02**
